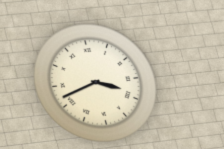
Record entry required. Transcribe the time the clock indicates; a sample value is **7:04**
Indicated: **3:42**
